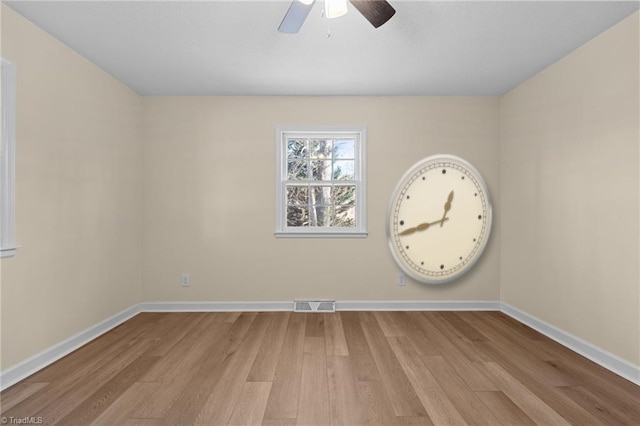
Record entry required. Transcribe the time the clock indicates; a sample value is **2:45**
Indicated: **12:43**
